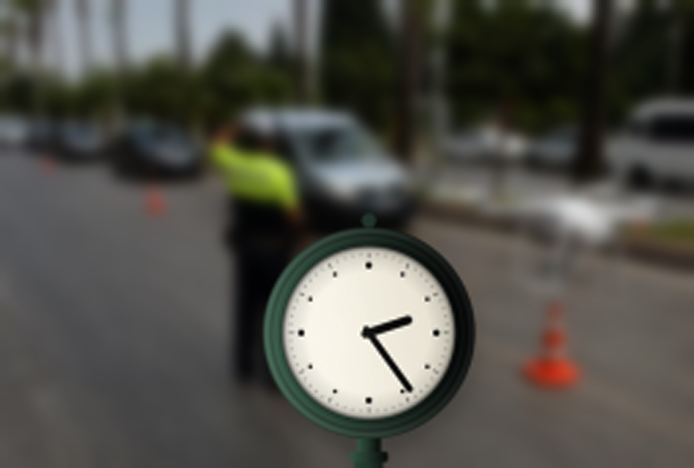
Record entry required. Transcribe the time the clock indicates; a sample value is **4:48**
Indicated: **2:24**
